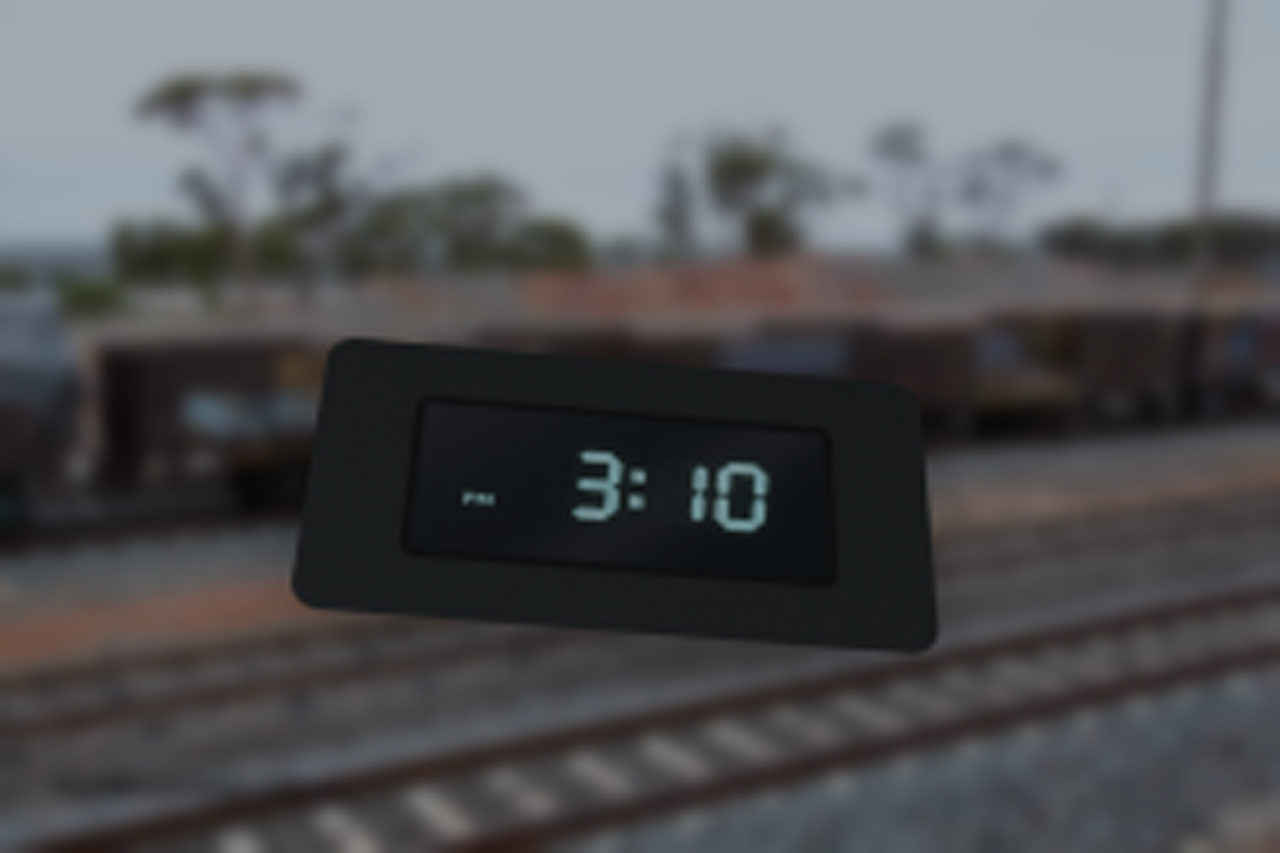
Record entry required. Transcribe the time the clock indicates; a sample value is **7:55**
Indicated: **3:10**
